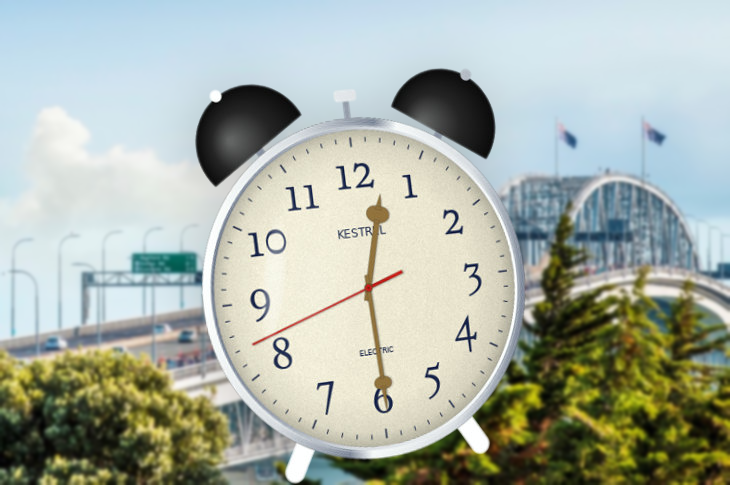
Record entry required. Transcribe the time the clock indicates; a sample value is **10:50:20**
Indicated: **12:29:42**
